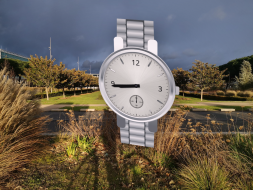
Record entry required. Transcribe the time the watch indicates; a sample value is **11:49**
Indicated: **8:44**
